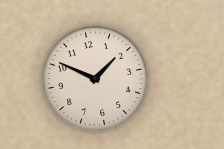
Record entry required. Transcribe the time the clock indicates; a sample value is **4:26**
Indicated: **1:51**
